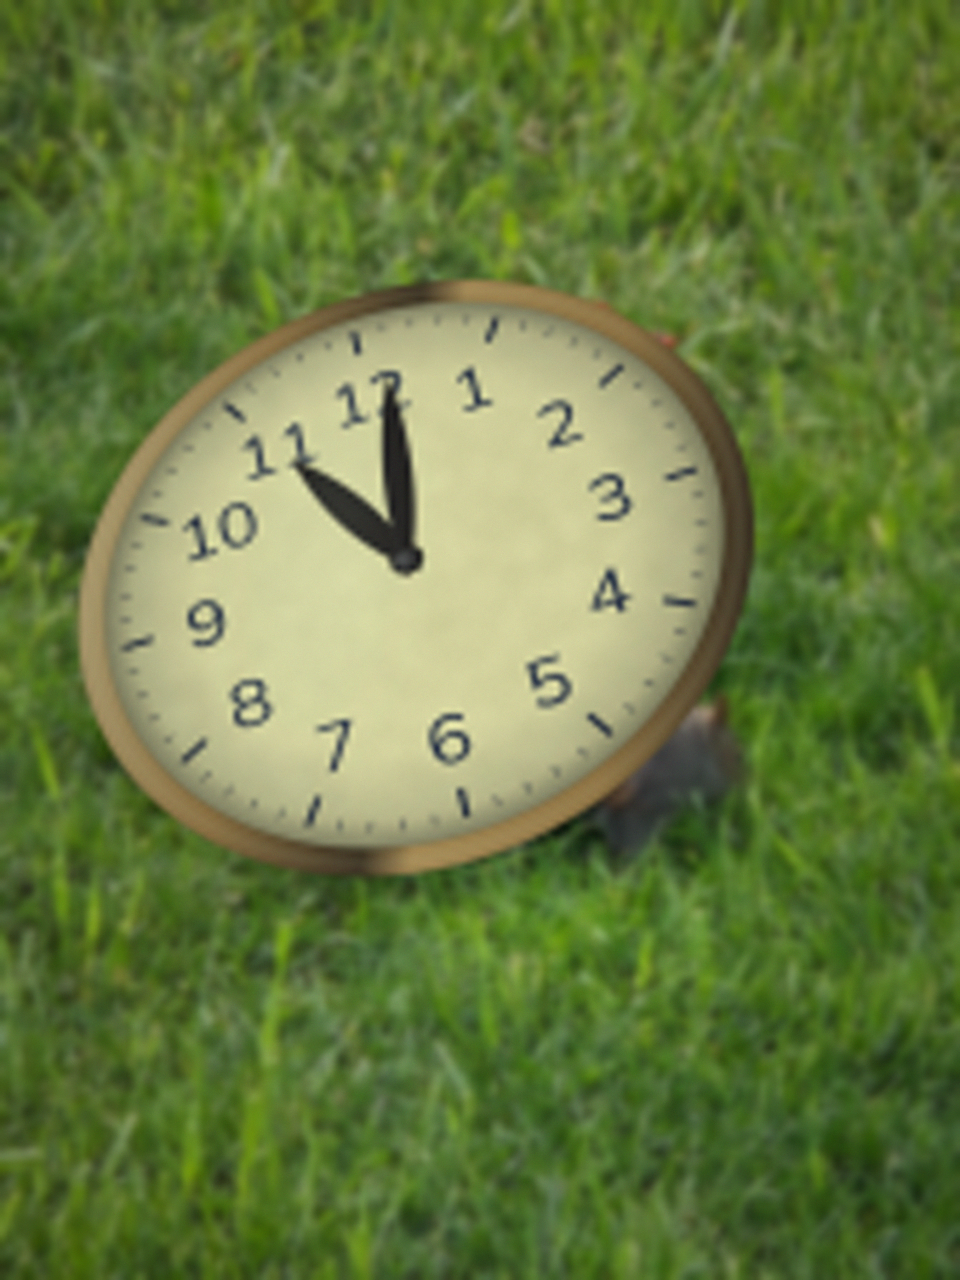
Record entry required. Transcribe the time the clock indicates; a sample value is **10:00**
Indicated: **11:01**
